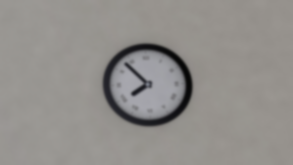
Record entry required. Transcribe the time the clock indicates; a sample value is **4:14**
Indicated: **7:53**
